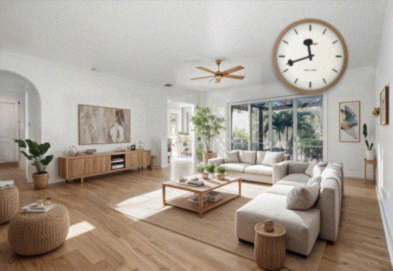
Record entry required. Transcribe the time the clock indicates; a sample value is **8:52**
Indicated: **11:42**
